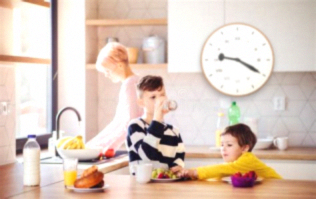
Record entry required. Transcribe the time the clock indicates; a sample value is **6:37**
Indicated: **9:20**
